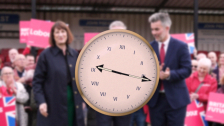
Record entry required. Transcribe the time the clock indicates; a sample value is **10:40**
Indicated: **9:16**
